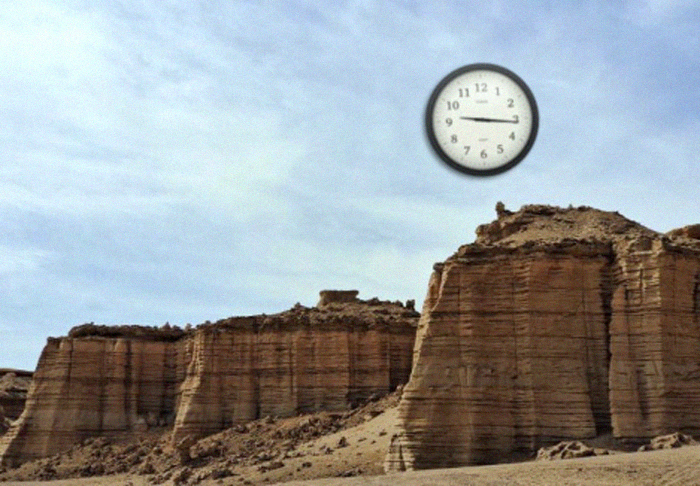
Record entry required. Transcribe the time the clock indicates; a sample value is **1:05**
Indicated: **9:16**
